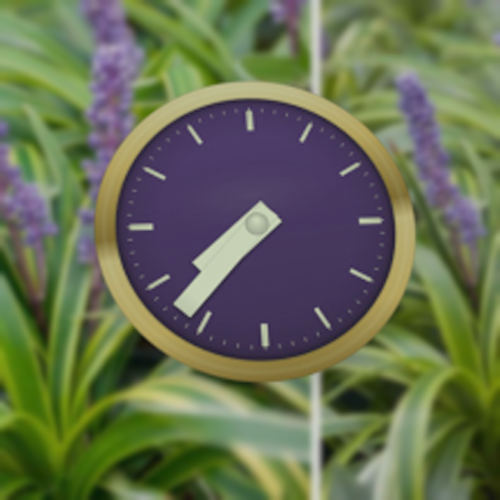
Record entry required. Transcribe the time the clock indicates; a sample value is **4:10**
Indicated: **7:37**
